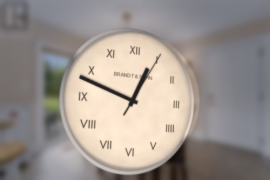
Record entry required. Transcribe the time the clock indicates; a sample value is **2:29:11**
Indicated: **12:48:05**
